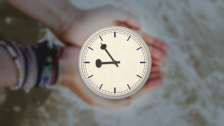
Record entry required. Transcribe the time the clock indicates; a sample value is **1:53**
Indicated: **8:54**
